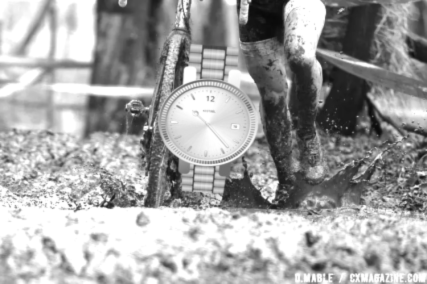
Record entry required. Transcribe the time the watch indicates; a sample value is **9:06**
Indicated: **10:23**
